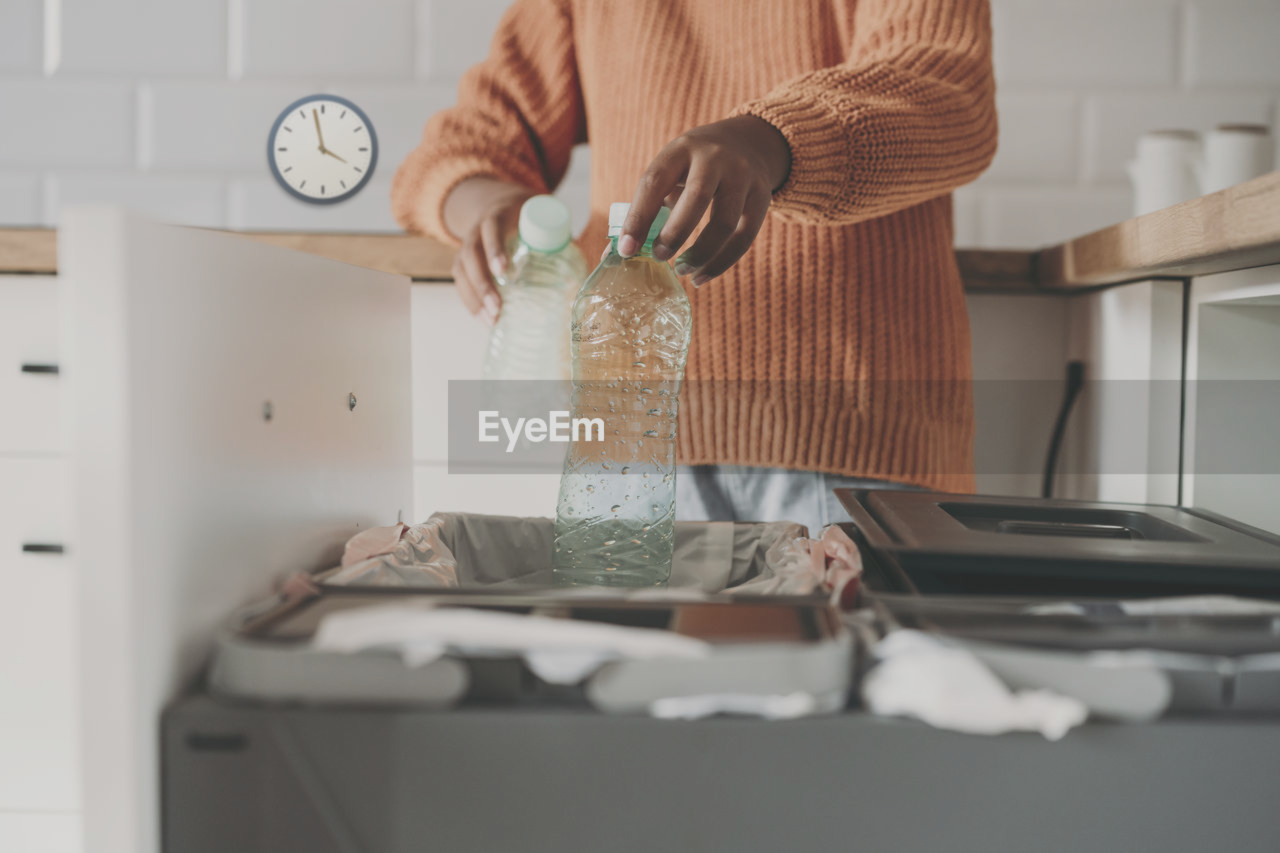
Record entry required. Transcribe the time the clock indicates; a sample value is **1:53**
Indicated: **3:58**
